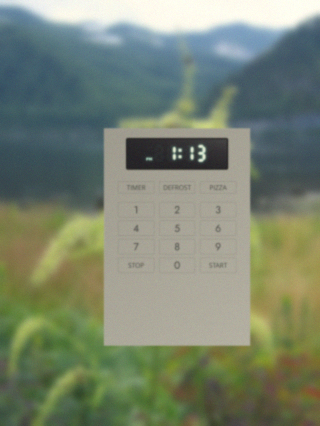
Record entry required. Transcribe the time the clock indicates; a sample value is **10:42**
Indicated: **1:13**
